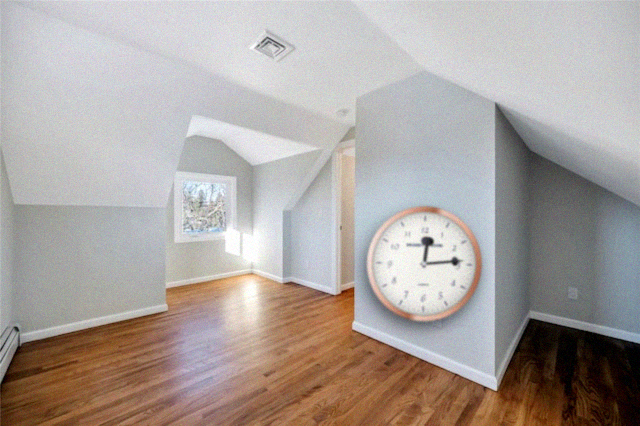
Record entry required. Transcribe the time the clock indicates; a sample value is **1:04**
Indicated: **12:14**
